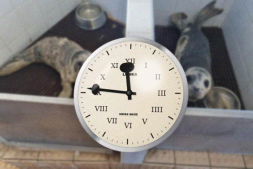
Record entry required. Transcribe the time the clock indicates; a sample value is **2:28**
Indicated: **11:46**
